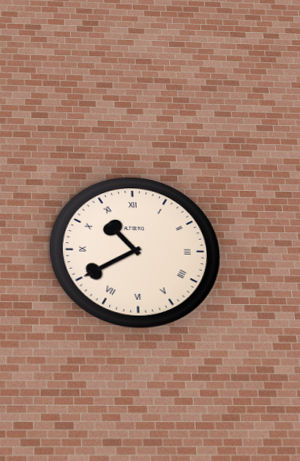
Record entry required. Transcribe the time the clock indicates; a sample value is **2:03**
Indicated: **10:40**
